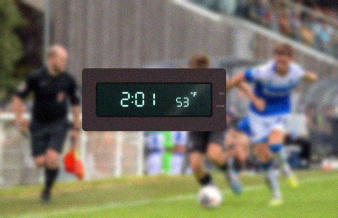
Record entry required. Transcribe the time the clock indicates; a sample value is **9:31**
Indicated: **2:01**
